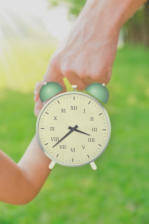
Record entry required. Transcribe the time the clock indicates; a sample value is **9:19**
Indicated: **3:38**
